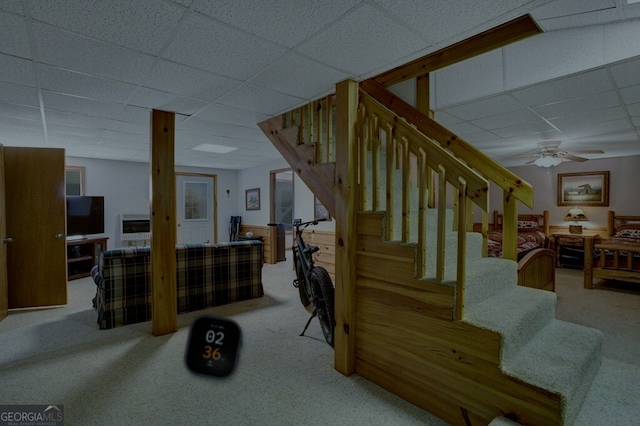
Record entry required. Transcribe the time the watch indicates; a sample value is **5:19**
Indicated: **2:36**
